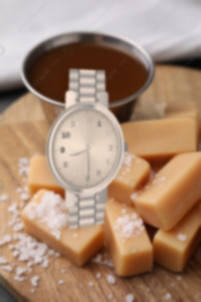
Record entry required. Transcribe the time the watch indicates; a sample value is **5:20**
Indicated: **8:30**
